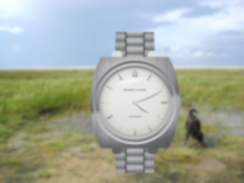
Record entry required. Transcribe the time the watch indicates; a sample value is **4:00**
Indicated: **4:11**
